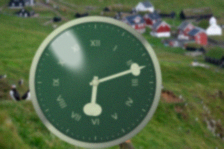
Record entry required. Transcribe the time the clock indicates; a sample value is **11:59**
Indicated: **6:12**
